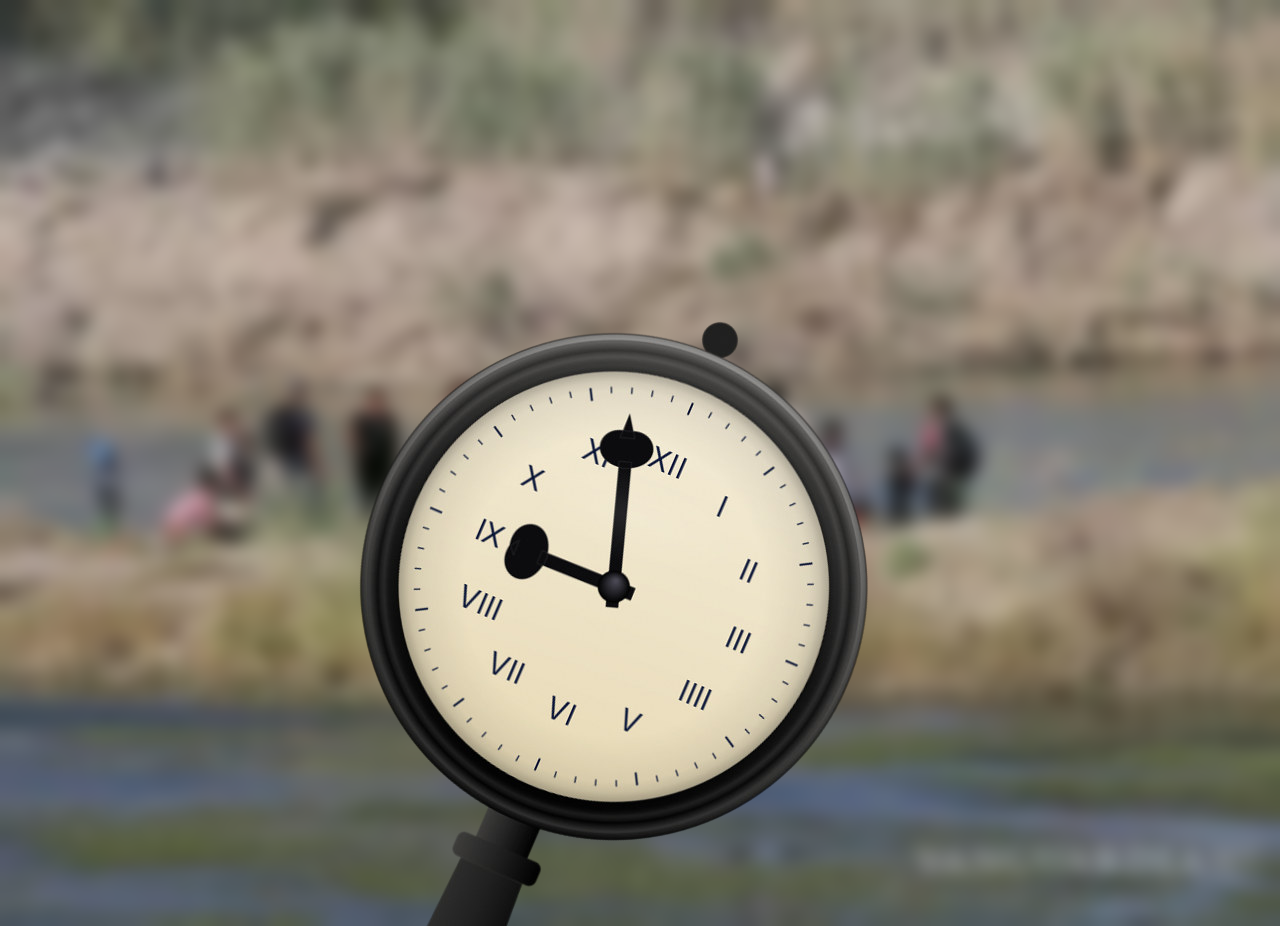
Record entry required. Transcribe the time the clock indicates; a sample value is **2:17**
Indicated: **8:57**
